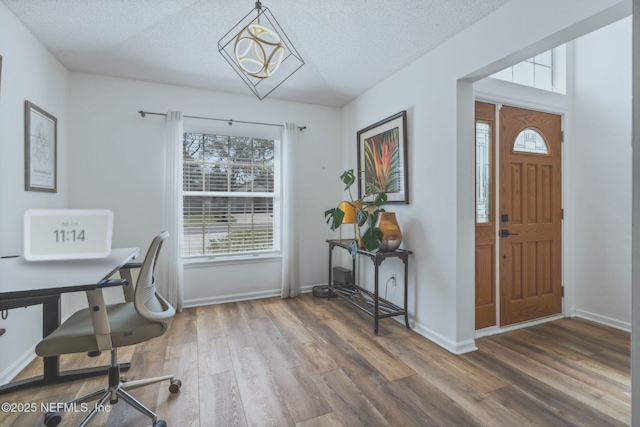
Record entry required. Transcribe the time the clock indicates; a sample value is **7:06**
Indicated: **11:14**
